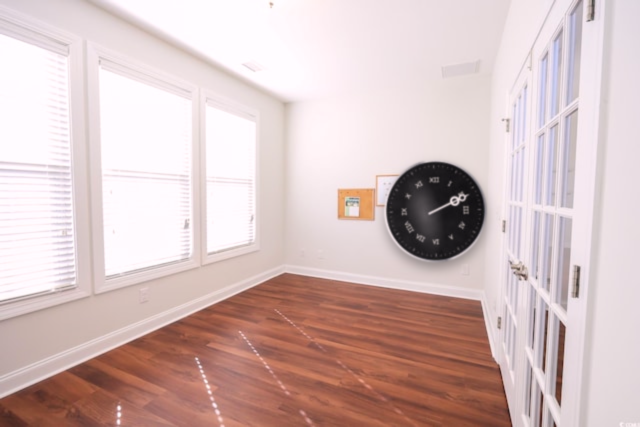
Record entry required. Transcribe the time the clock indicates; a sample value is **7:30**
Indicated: **2:11**
